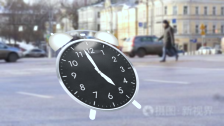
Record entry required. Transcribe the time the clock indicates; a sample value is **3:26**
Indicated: **4:58**
